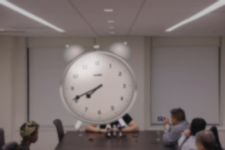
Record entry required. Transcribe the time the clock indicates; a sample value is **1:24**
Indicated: **7:41**
